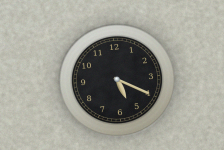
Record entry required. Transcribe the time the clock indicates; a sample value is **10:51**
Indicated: **5:20**
